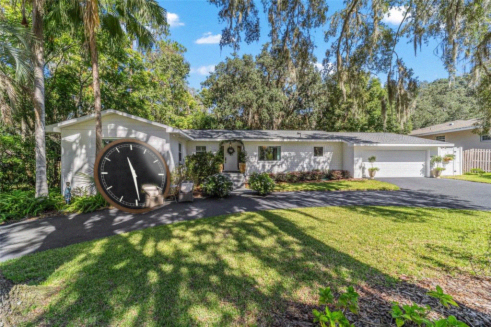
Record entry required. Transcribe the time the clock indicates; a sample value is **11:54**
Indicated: **11:29**
